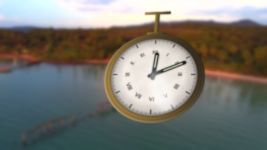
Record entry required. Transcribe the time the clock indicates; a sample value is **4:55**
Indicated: **12:11**
